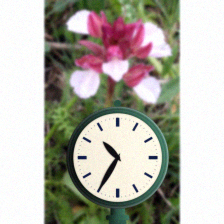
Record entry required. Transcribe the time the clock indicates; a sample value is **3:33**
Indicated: **10:35**
